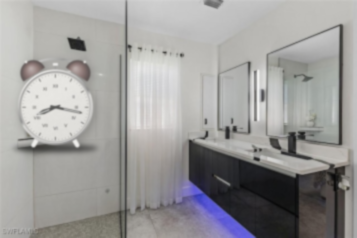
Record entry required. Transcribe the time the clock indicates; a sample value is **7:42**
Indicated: **8:17**
